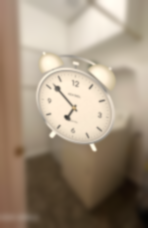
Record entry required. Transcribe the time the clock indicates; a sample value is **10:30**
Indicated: **6:52**
